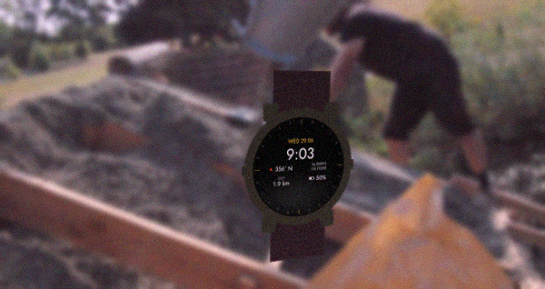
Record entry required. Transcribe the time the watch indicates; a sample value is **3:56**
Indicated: **9:03**
